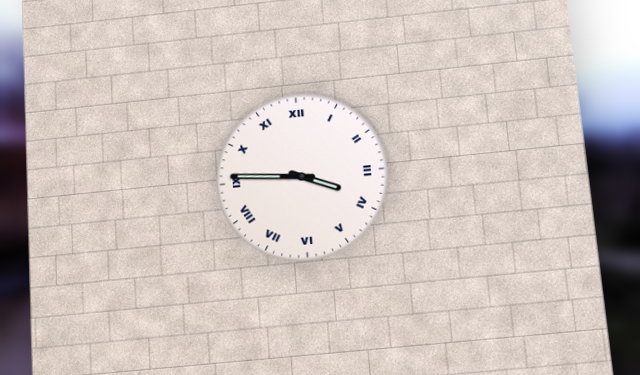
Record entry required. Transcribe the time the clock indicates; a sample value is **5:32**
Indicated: **3:46**
